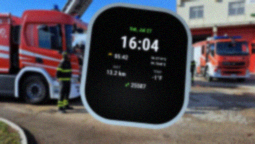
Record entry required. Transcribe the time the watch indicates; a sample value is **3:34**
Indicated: **16:04**
